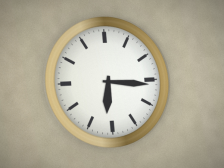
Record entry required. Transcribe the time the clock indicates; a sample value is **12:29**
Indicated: **6:16**
